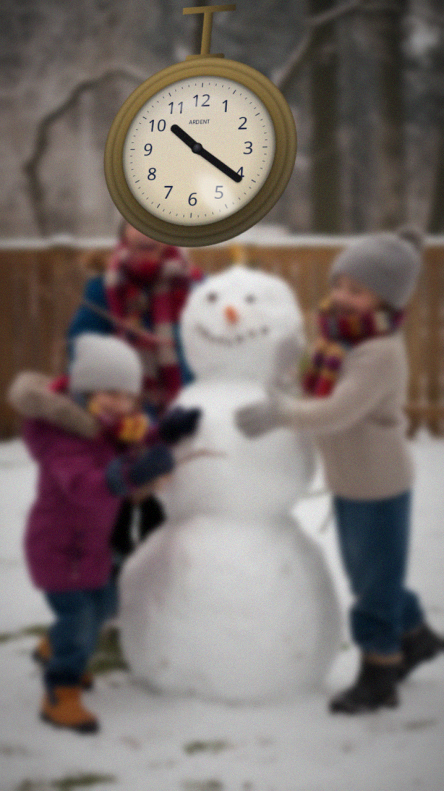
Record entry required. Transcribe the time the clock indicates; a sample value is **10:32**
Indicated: **10:21**
